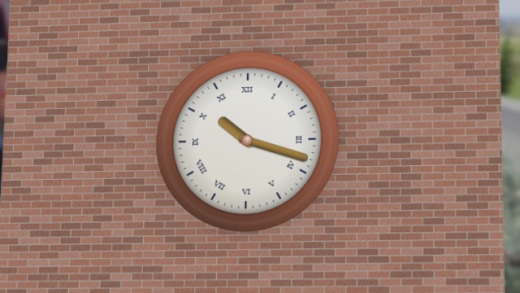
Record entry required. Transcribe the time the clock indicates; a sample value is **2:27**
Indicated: **10:18**
